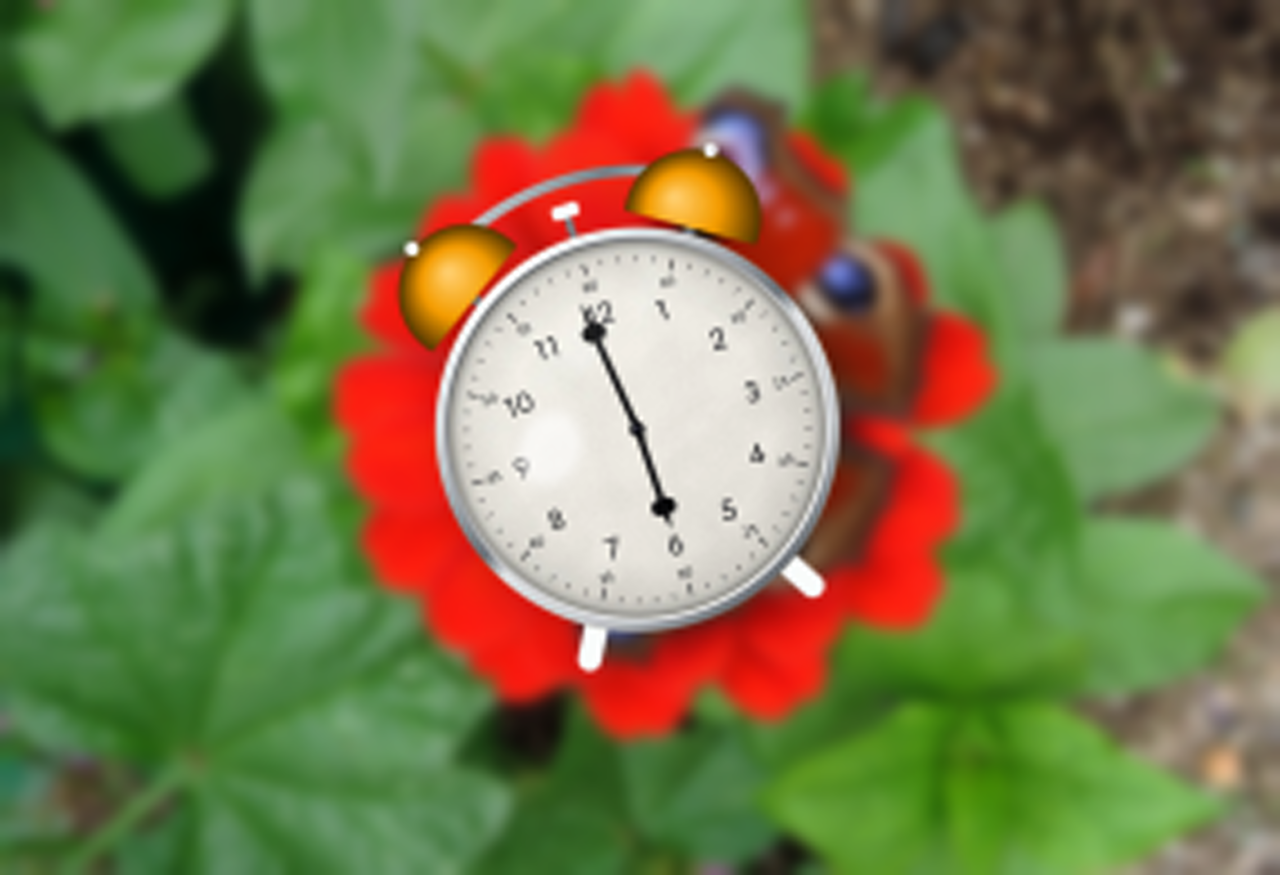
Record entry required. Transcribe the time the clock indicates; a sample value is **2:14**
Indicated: **5:59**
